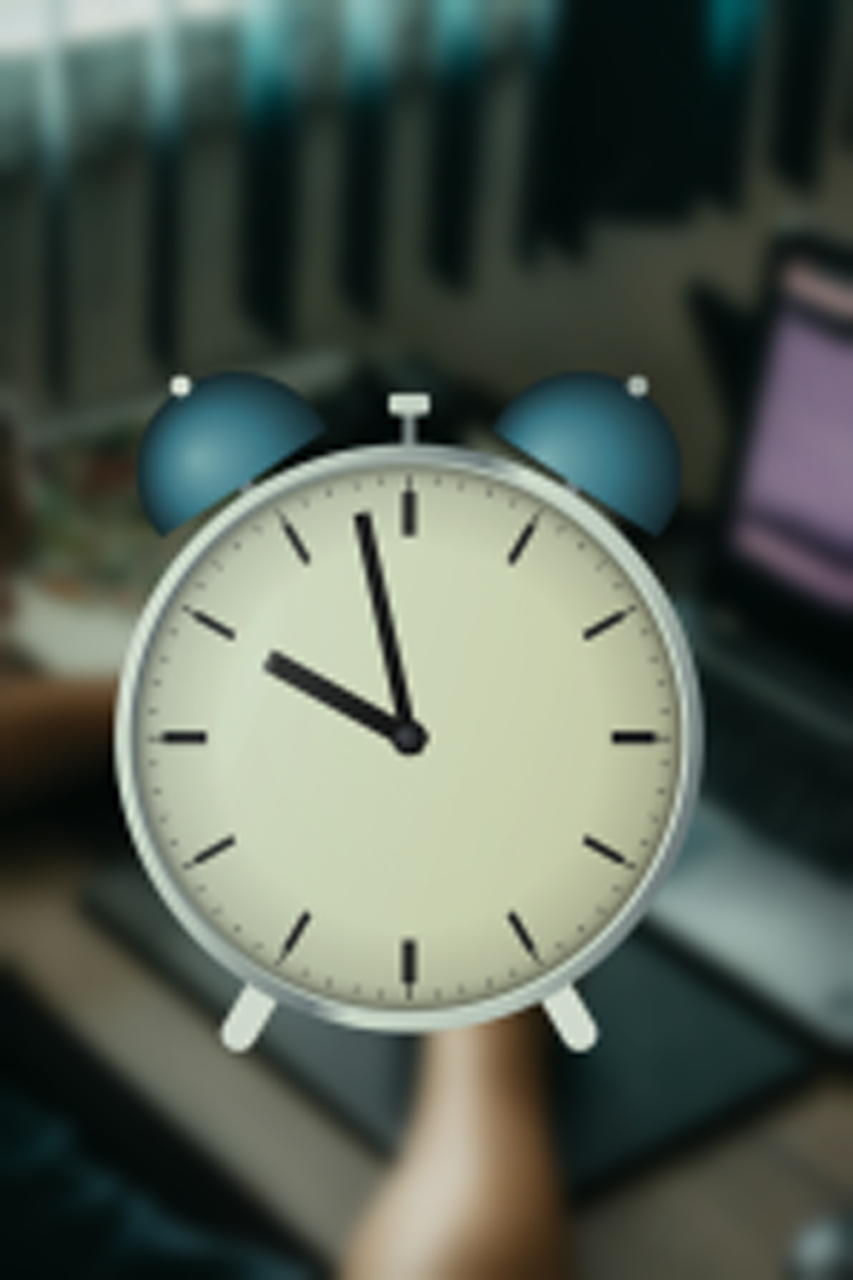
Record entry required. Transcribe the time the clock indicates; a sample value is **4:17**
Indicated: **9:58**
